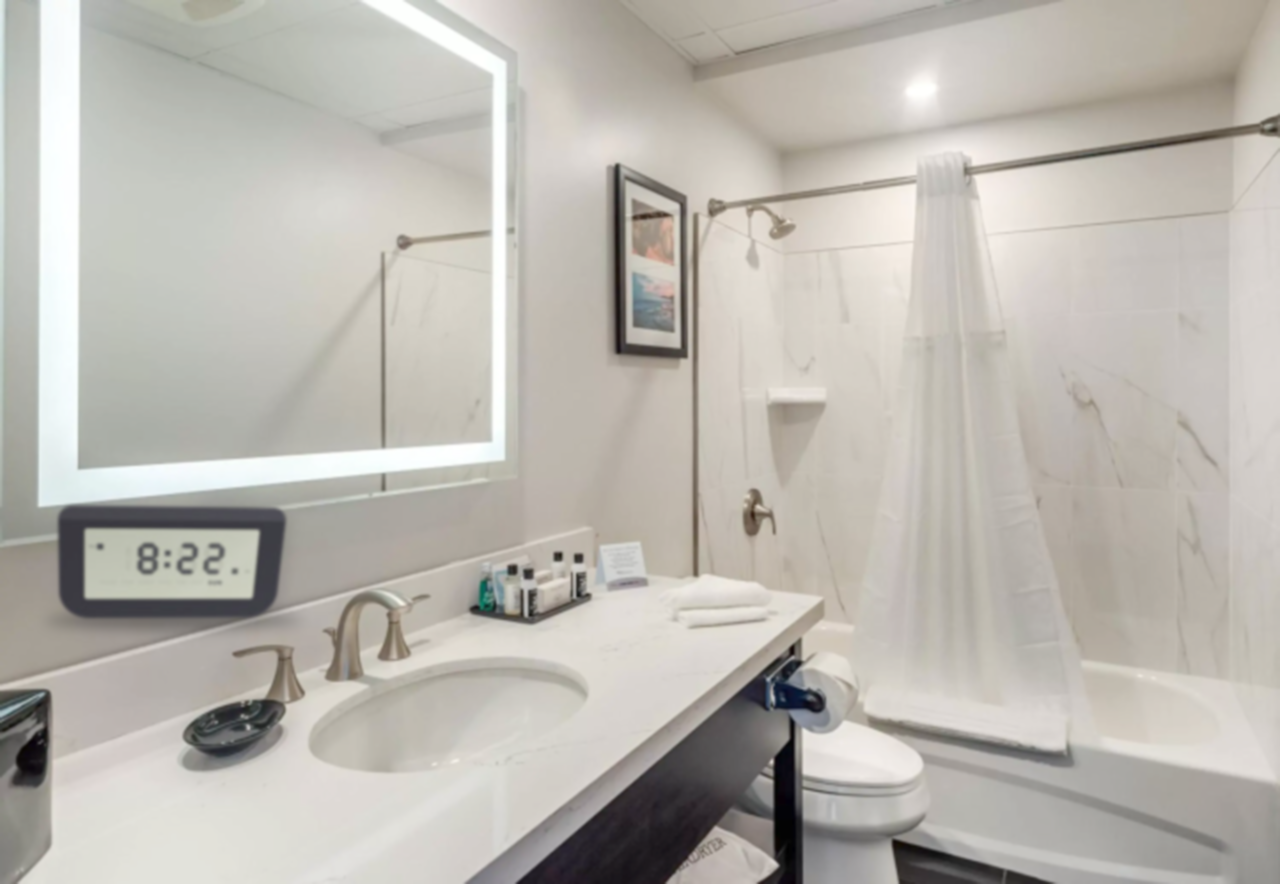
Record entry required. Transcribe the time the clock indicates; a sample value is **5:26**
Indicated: **8:22**
